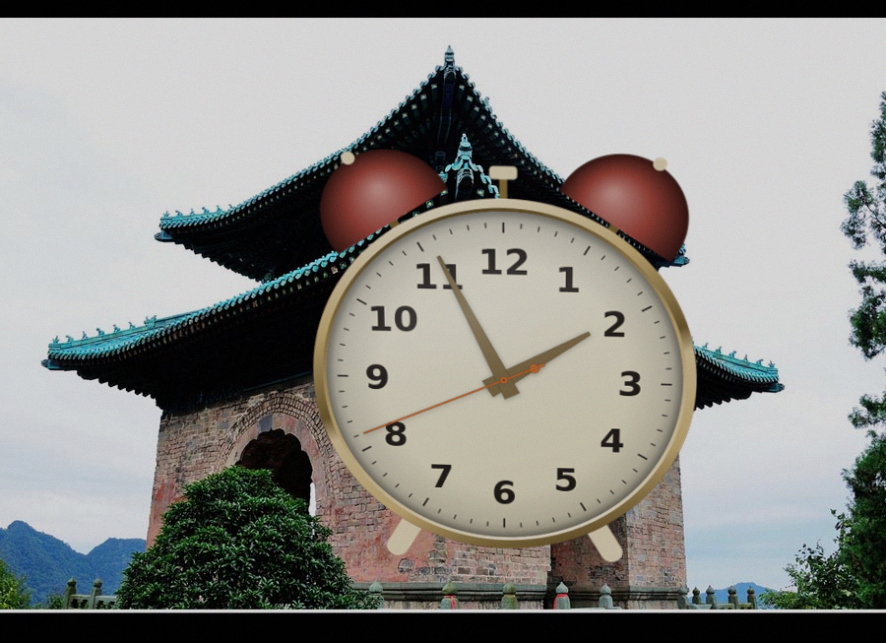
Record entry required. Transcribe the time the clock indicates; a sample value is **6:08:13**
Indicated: **1:55:41**
